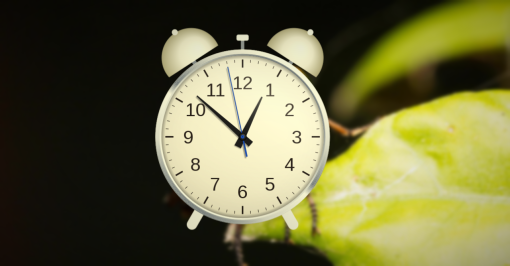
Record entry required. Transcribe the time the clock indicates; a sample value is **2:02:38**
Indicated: **12:51:58**
